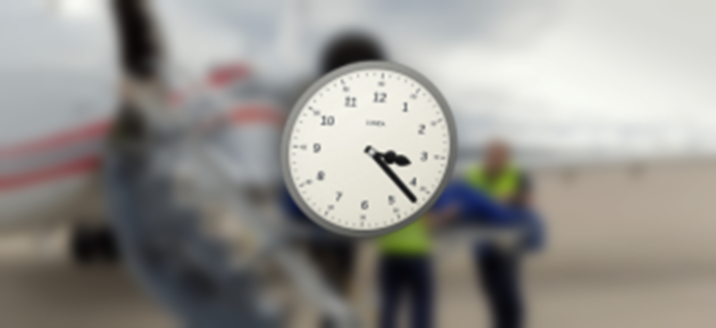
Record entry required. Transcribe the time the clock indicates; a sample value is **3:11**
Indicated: **3:22**
